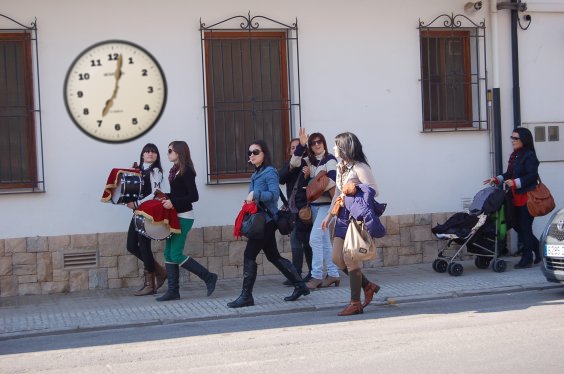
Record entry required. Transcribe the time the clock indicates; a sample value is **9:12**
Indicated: **7:02**
